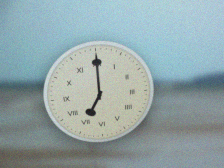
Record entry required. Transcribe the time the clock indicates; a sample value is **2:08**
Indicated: **7:00**
